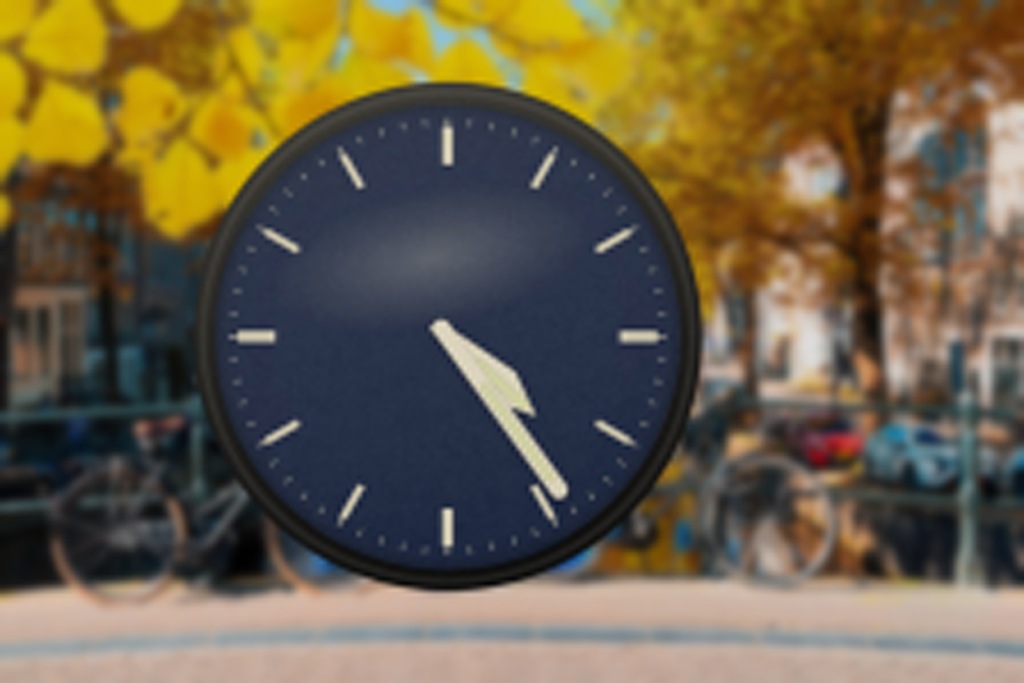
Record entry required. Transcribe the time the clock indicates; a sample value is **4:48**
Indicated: **4:24**
